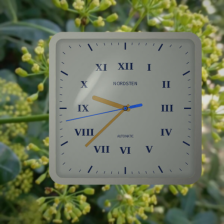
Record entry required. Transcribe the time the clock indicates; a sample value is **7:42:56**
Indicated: **9:37:43**
